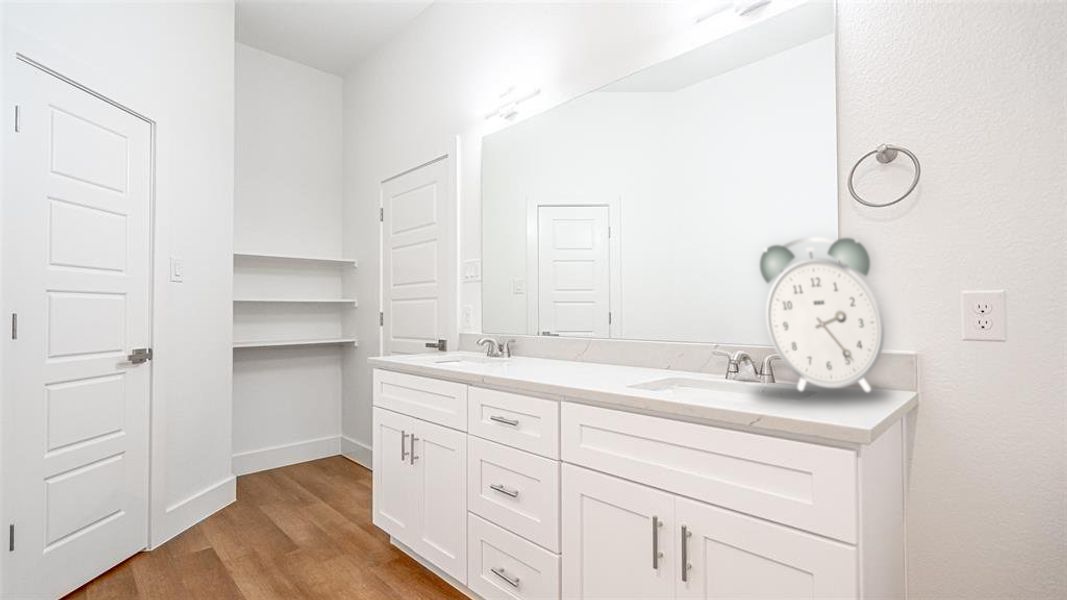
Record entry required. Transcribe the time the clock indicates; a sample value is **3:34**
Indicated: **2:24**
